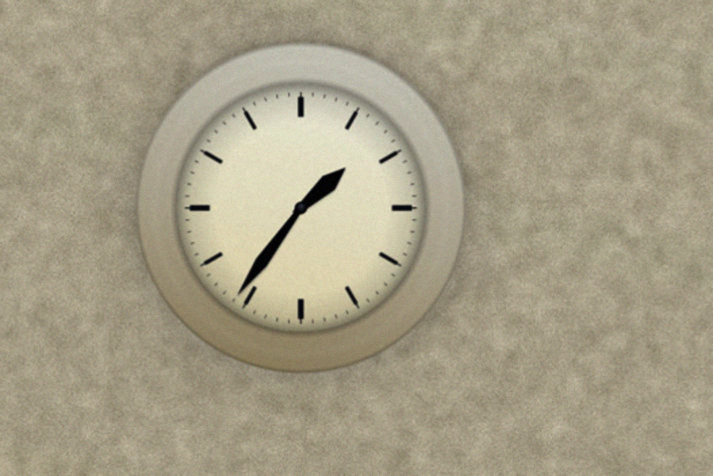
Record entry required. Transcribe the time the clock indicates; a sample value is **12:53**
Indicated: **1:36**
